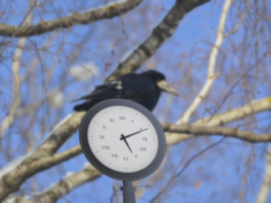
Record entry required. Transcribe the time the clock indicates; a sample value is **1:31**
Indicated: **5:11**
